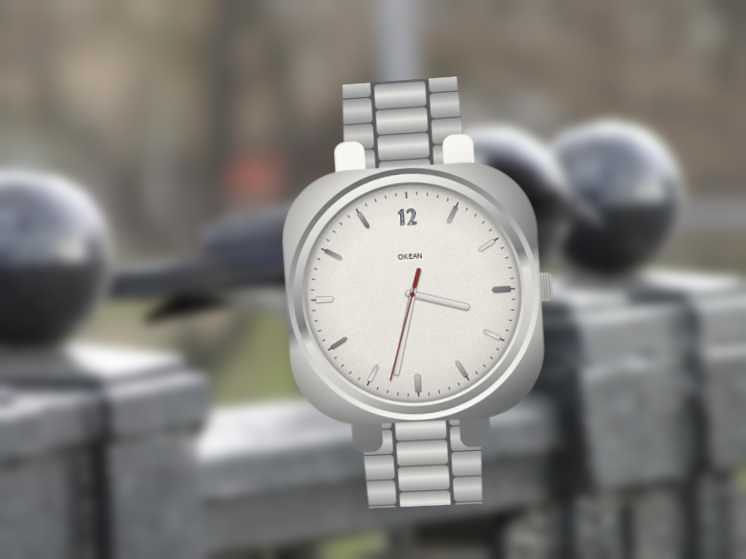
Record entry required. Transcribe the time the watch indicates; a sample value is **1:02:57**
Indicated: **3:32:33**
